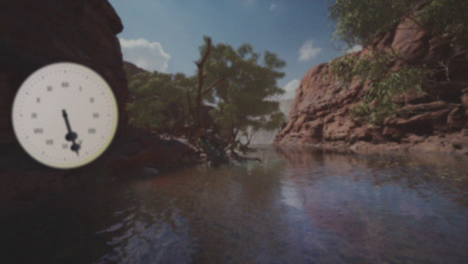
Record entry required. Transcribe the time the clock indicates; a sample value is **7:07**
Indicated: **5:27**
